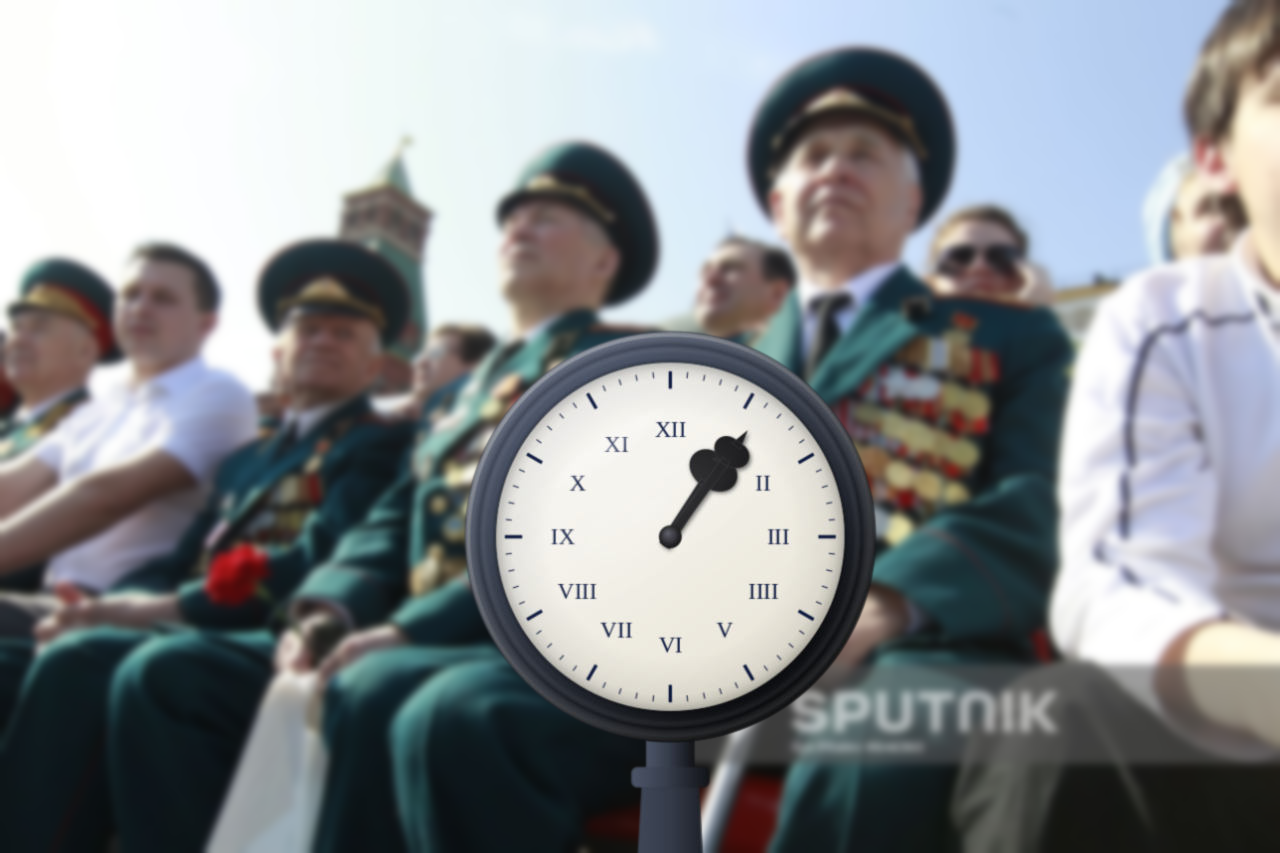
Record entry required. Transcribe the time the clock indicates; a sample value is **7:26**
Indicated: **1:06**
